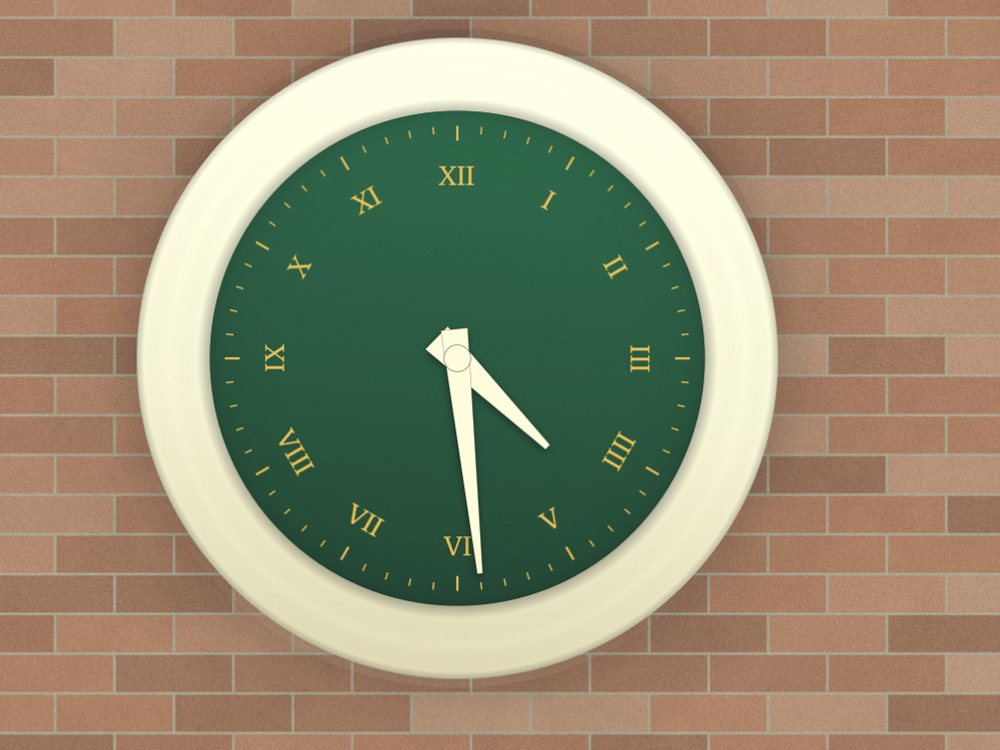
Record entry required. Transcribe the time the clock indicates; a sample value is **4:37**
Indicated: **4:29**
